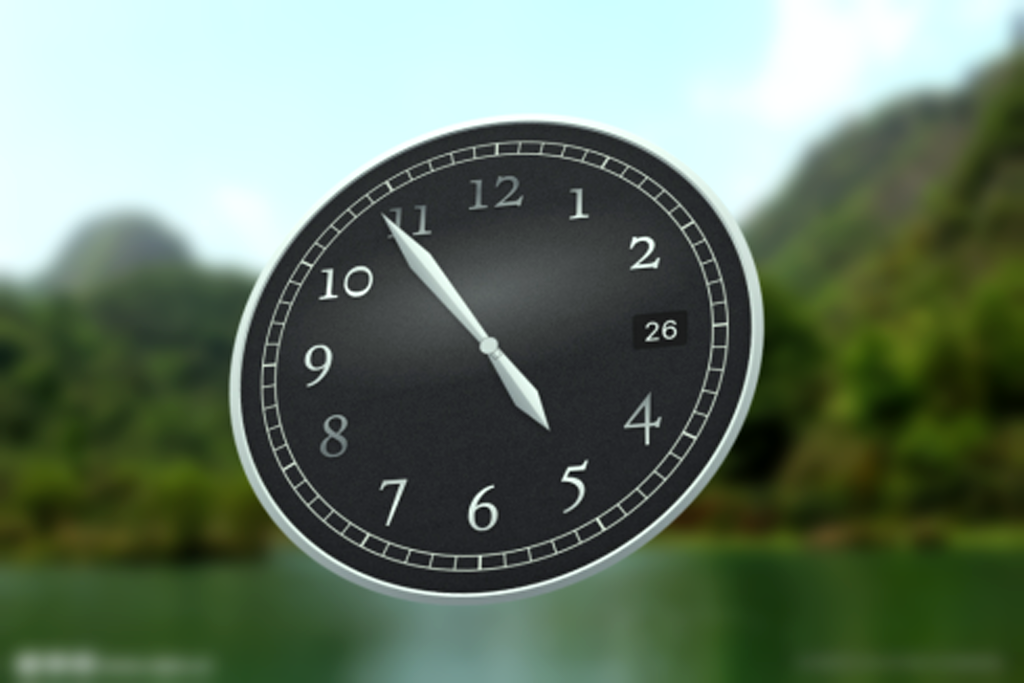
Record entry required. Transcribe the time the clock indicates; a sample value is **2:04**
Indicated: **4:54**
